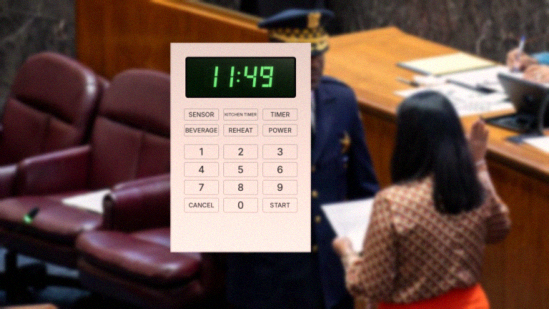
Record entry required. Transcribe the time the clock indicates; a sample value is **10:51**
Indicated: **11:49**
